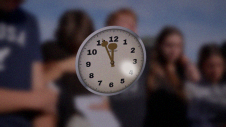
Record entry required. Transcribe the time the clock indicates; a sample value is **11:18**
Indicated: **11:56**
